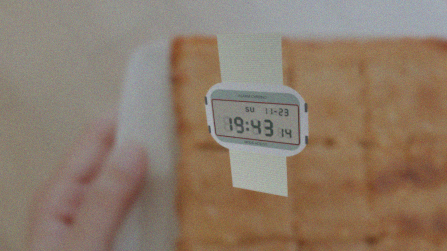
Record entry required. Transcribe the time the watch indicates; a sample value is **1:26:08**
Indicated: **19:43:14**
